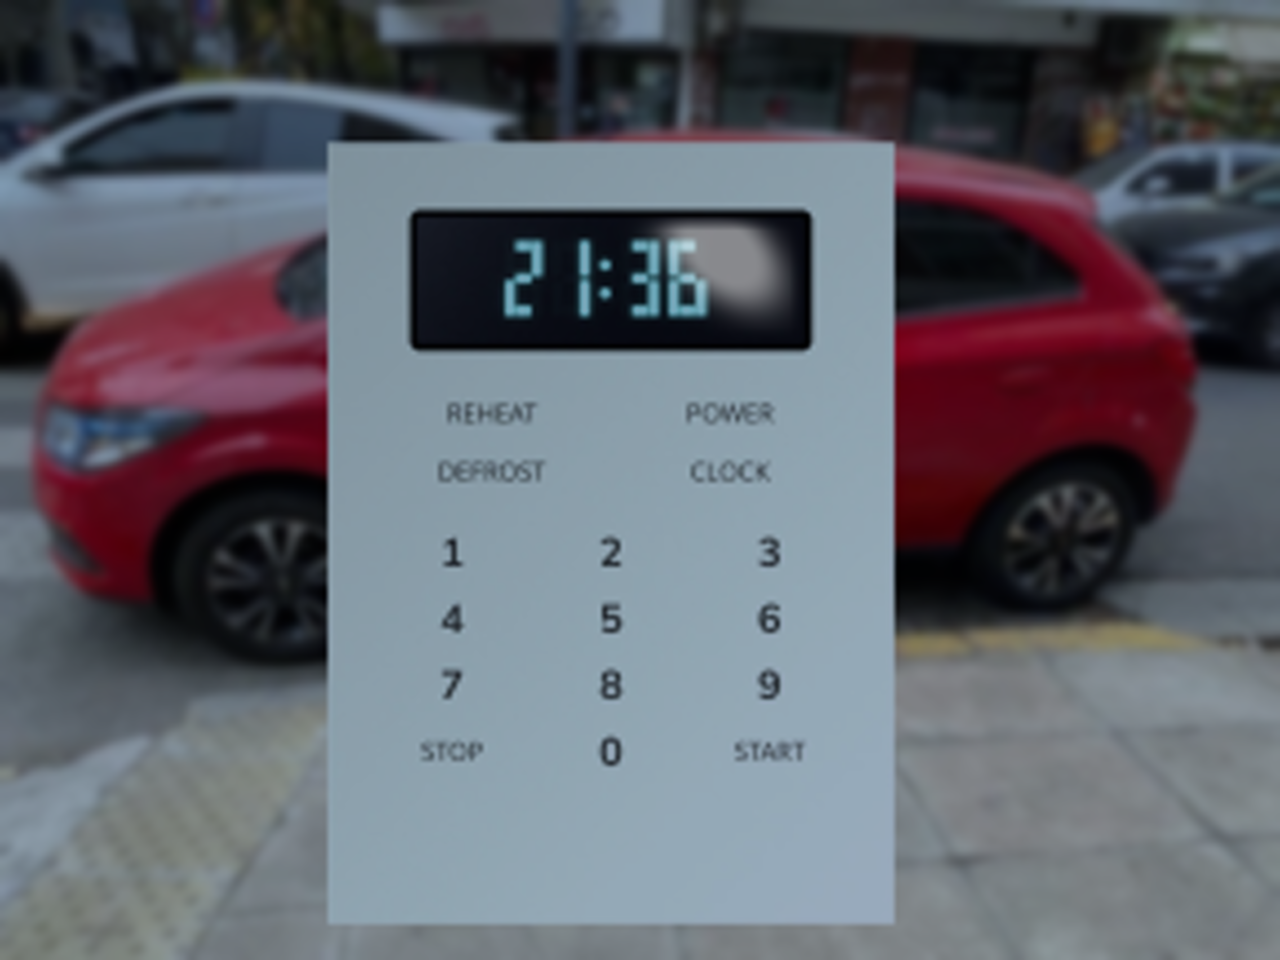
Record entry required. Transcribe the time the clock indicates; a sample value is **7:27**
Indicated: **21:36**
